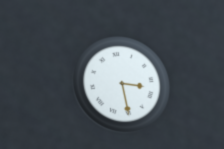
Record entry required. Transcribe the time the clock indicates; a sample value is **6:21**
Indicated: **3:30**
